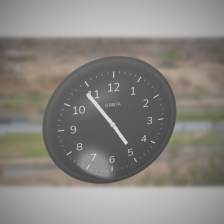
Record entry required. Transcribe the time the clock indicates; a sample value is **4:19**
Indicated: **4:54**
